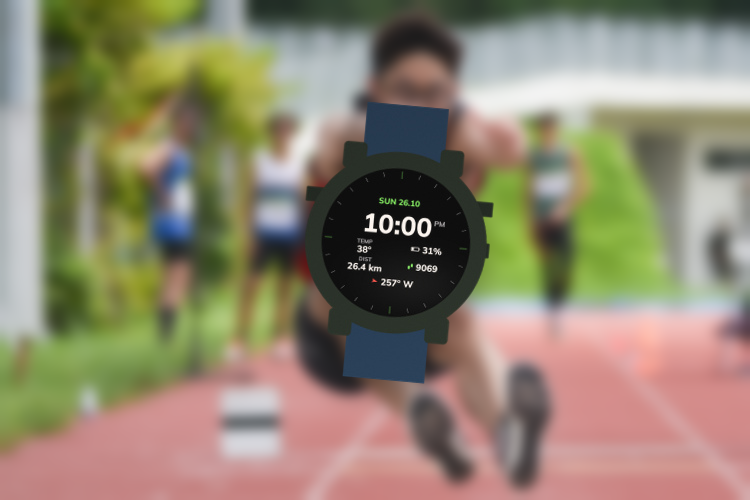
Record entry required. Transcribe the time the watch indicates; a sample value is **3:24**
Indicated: **10:00**
